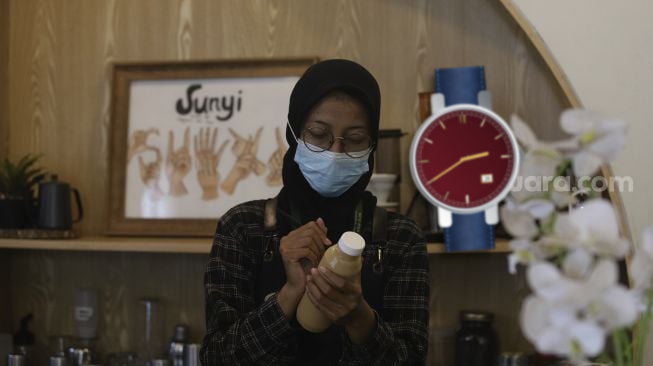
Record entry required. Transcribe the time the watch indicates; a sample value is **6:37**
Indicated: **2:40**
